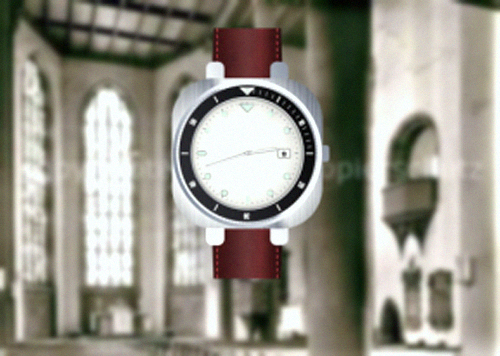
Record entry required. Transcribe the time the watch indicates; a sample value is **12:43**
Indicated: **2:42**
